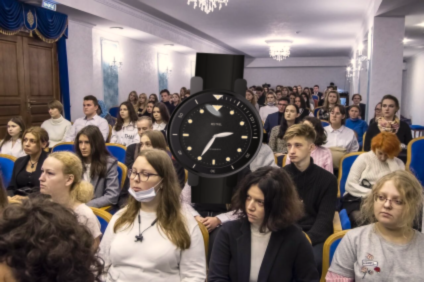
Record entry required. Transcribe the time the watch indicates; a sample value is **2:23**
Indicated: **2:35**
